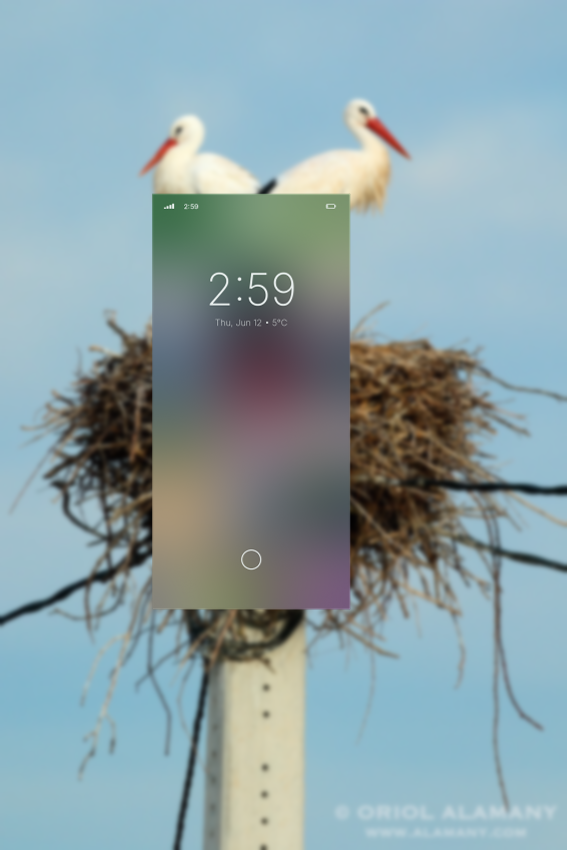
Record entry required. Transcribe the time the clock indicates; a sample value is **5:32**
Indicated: **2:59**
